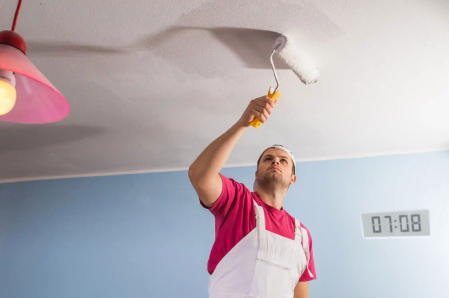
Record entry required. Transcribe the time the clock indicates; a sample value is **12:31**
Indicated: **7:08**
